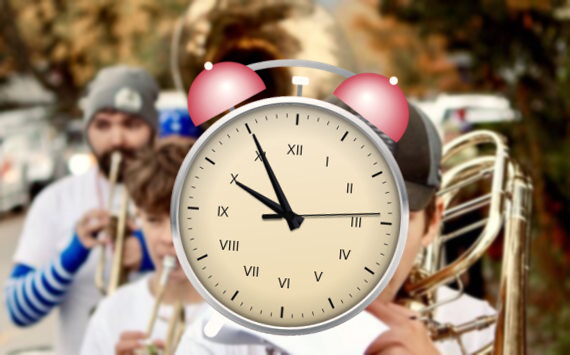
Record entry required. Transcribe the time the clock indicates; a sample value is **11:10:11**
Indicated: **9:55:14**
